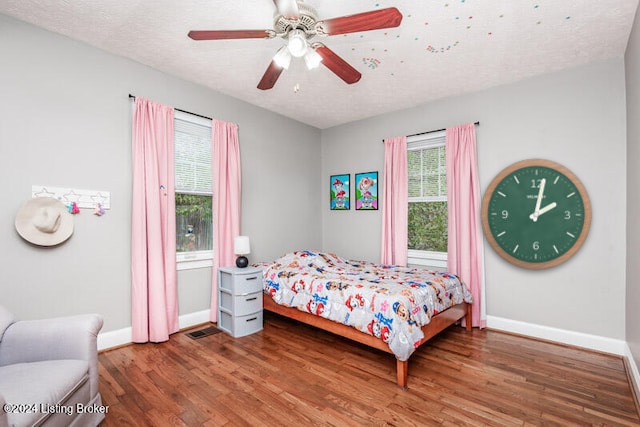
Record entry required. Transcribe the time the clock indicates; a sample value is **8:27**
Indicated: **2:02**
